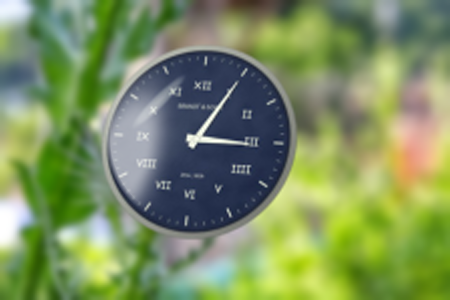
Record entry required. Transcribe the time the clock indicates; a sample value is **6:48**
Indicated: **3:05**
